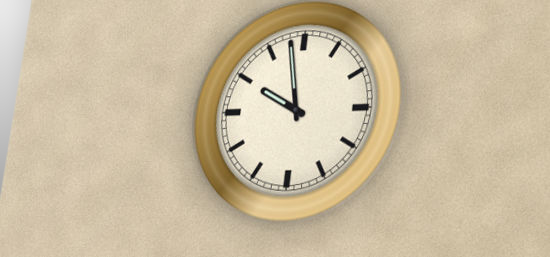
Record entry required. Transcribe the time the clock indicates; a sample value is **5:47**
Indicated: **9:58**
